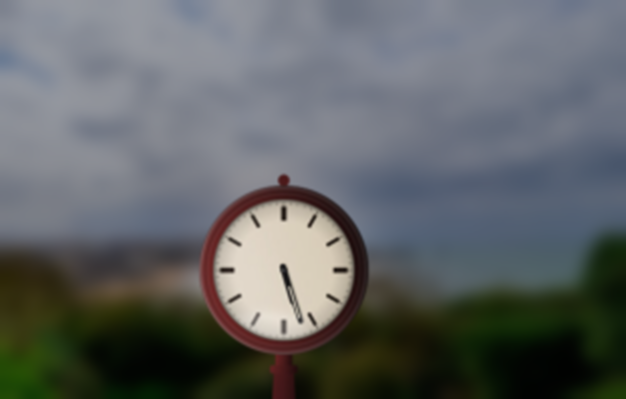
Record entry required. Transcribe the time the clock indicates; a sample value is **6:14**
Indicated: **5:27**
